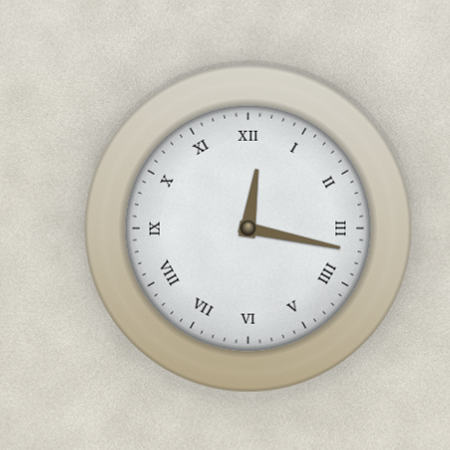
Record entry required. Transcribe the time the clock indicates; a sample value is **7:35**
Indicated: **12:17**
